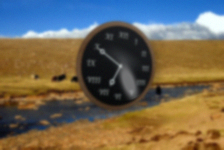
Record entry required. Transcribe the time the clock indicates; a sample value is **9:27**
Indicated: **6:50**
